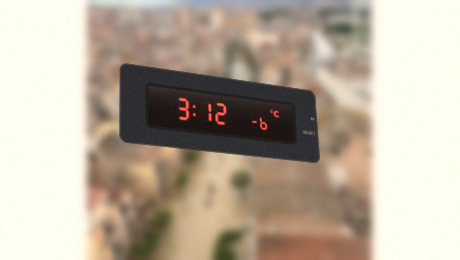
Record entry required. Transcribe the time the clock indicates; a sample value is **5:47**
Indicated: **3:12**
